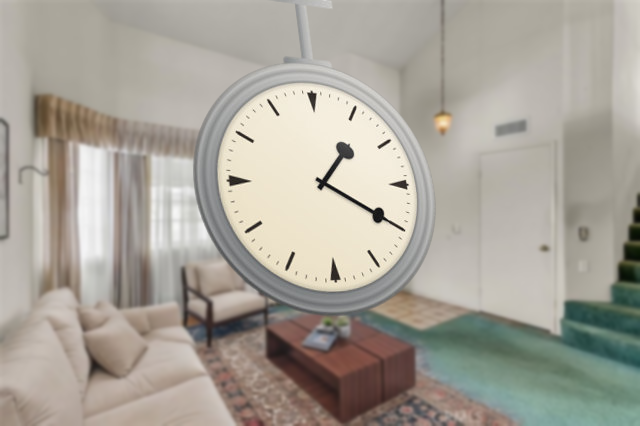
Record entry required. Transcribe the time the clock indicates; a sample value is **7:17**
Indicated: **1:20**
